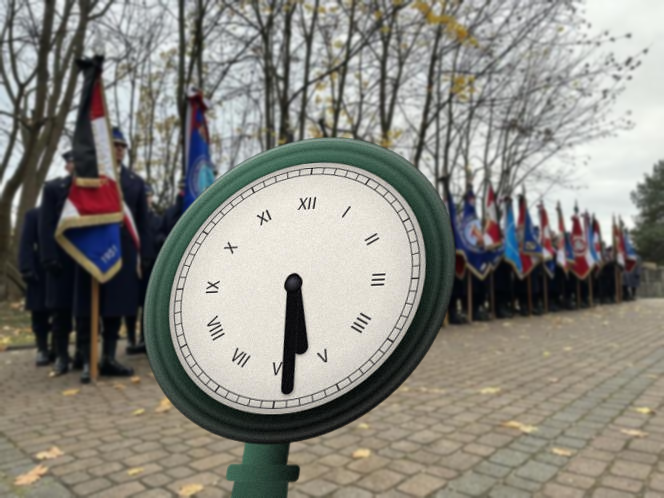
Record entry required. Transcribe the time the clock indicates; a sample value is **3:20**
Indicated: **5:29**
